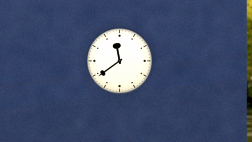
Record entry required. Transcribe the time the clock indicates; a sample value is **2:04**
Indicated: **11:39**
